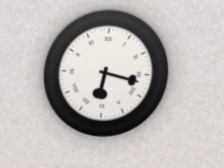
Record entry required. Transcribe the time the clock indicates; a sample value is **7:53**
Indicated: **6:17**
